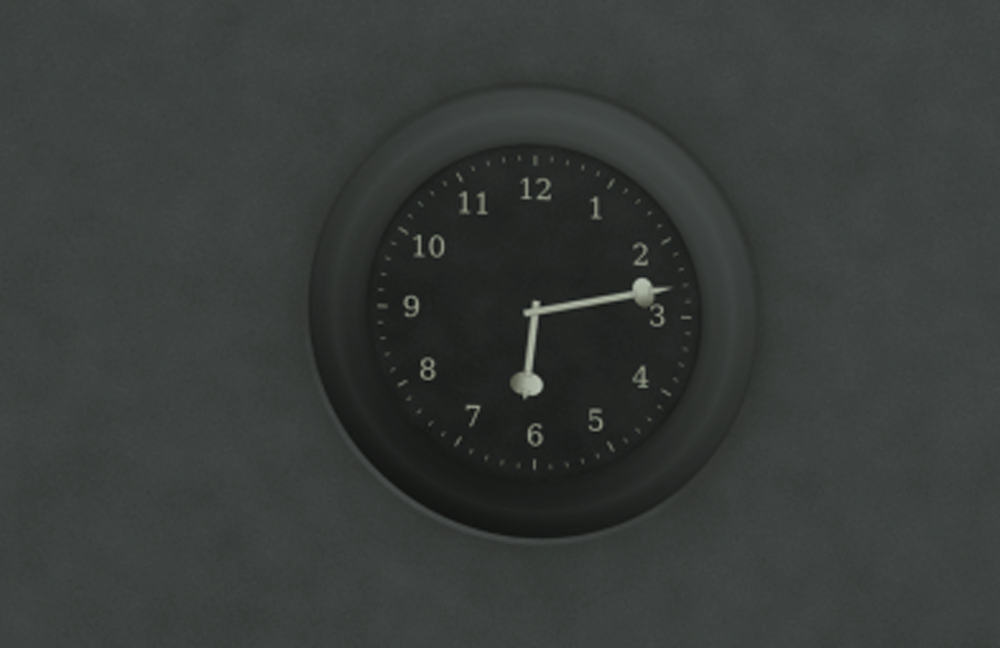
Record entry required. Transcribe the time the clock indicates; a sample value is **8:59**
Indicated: **6:13**
